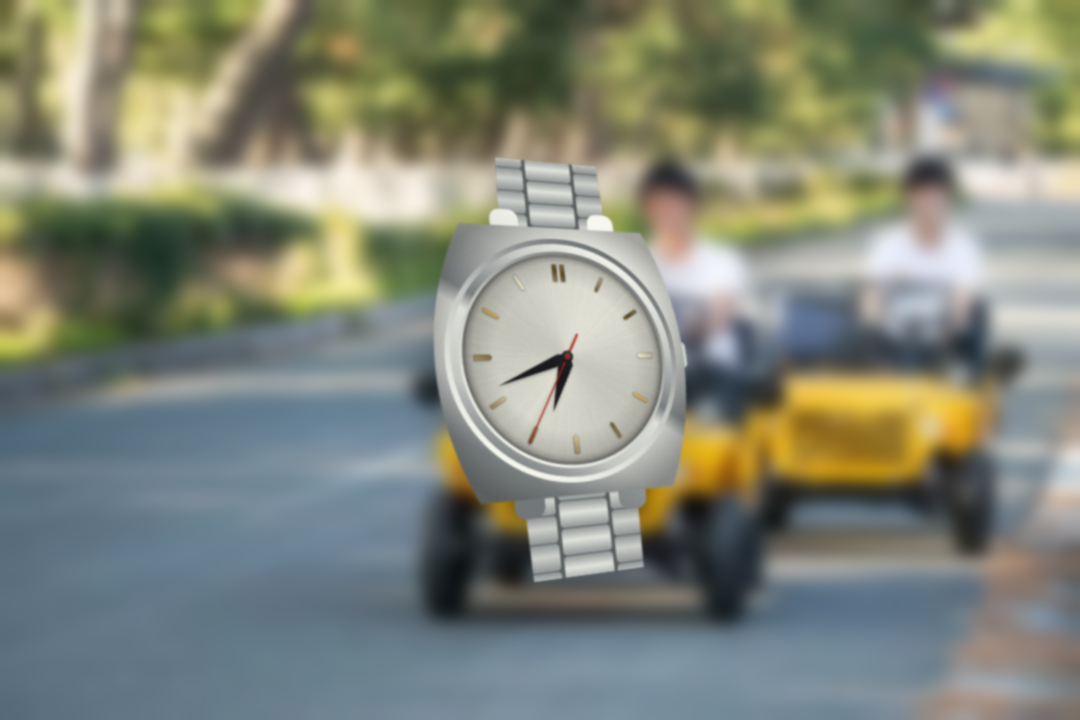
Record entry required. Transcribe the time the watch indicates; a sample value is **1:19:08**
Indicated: **6:41:35**
